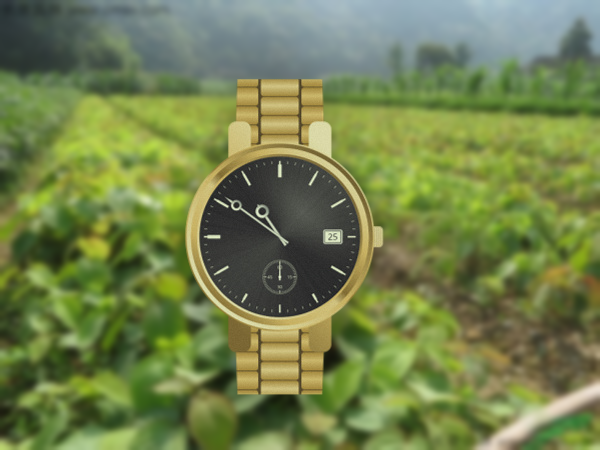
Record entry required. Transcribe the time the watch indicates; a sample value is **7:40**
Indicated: **10:51**
